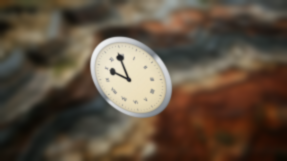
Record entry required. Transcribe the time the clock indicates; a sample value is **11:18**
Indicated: **9:59**
